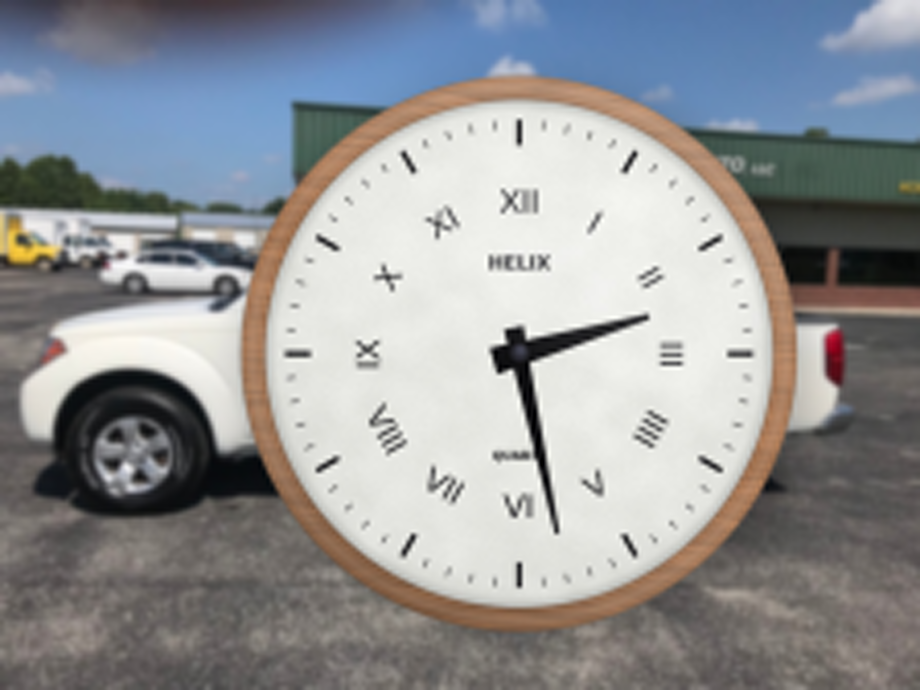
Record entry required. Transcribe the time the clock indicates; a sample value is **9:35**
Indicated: **2:28**
